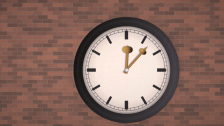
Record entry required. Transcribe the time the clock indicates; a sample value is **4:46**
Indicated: **12:07**
